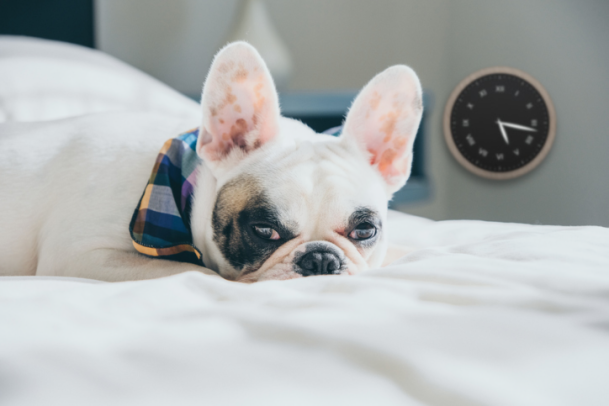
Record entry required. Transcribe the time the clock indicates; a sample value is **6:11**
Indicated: **5:17**
